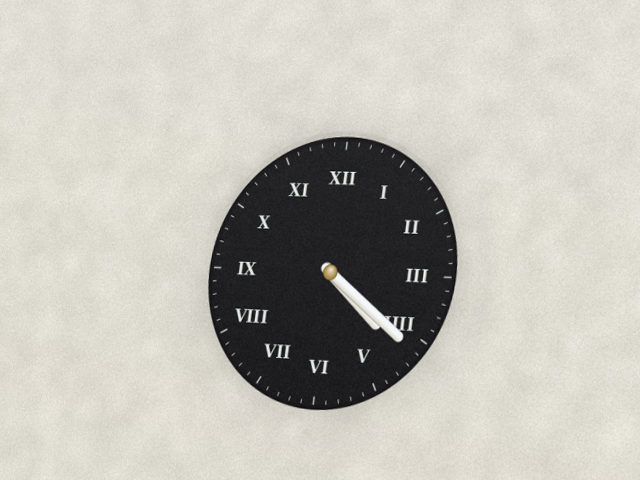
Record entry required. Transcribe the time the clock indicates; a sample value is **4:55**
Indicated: **4:21**
